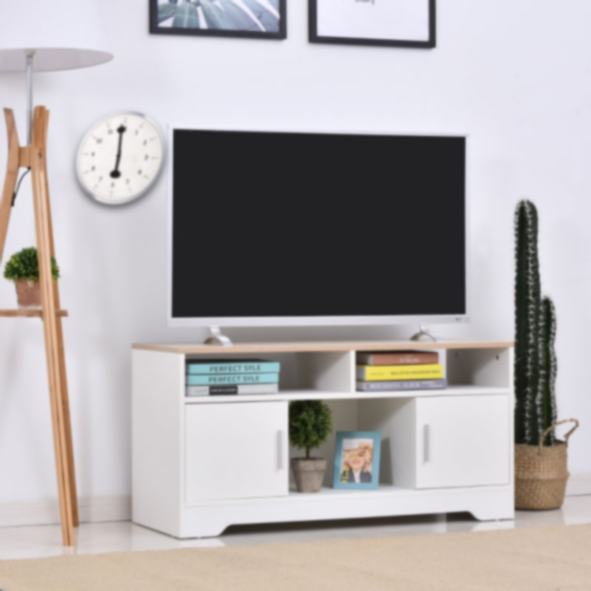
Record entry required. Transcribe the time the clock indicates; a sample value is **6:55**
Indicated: **5:59**
